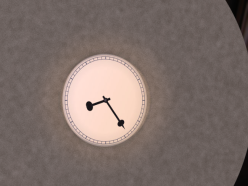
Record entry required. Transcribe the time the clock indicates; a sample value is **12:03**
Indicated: **8:24**
